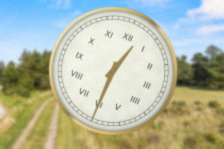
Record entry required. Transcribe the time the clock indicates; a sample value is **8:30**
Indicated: **12:30**
